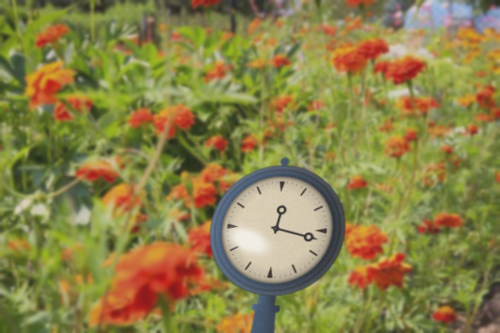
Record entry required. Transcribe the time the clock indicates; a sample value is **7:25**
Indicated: **12:17**
